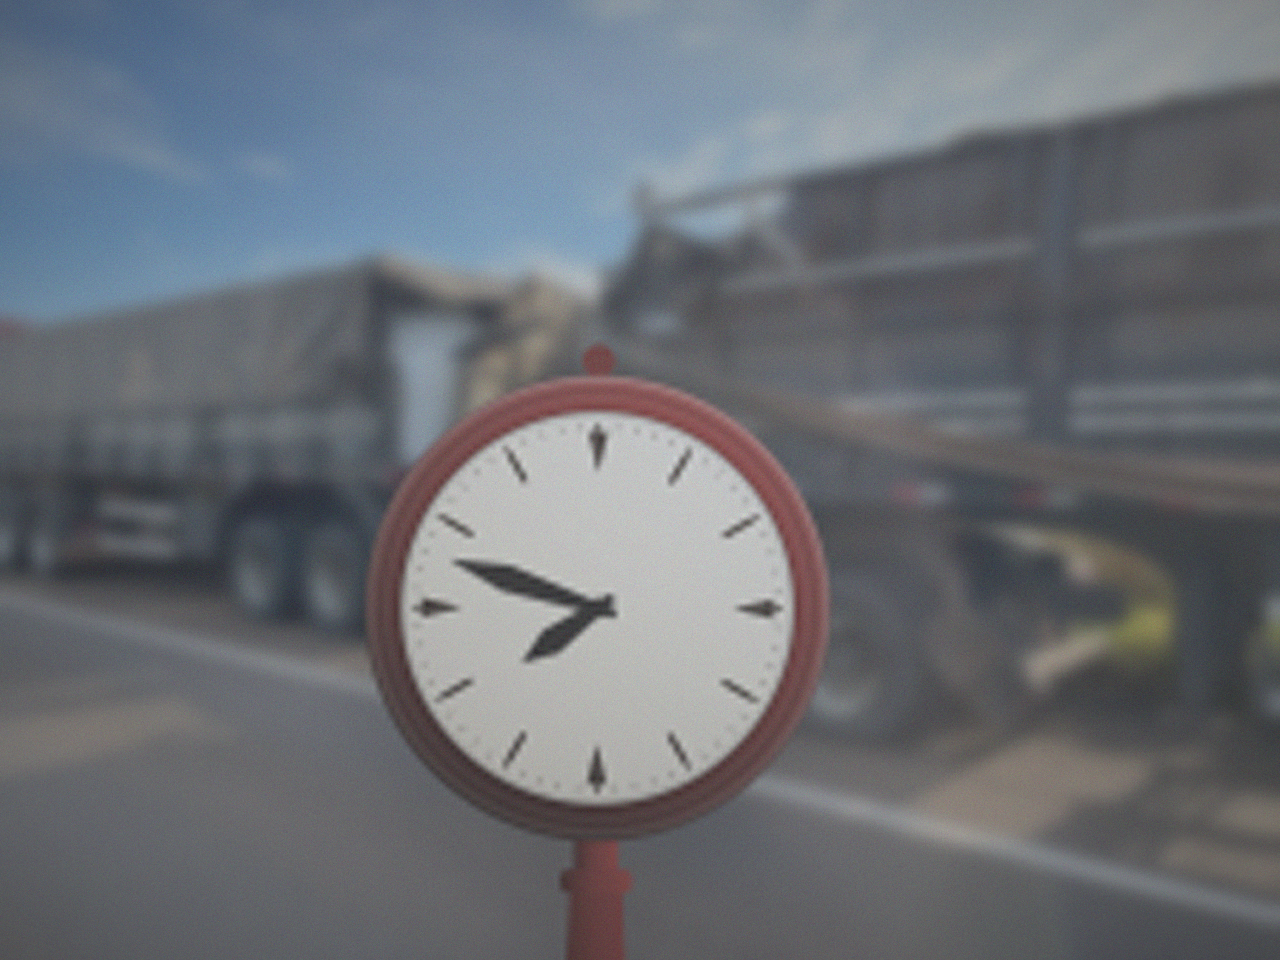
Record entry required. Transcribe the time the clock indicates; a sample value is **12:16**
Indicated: **7:48**
